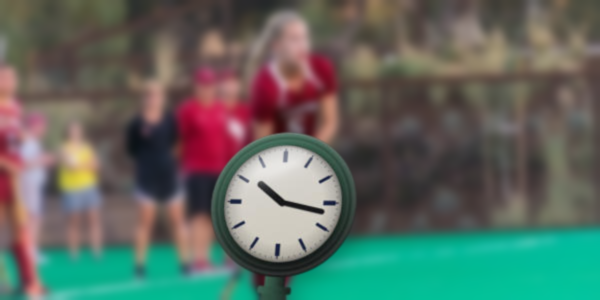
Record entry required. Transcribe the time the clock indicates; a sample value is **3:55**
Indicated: **10:17**
